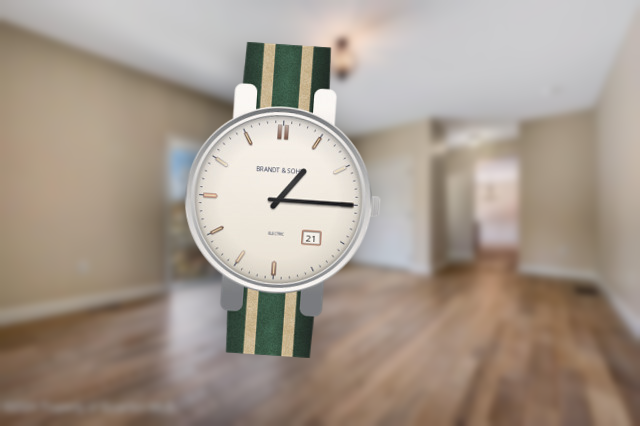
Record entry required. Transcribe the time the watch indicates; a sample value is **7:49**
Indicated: **1:15**
